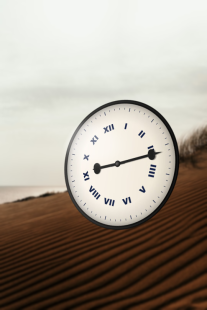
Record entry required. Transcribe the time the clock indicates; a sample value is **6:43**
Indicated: **9:16**
